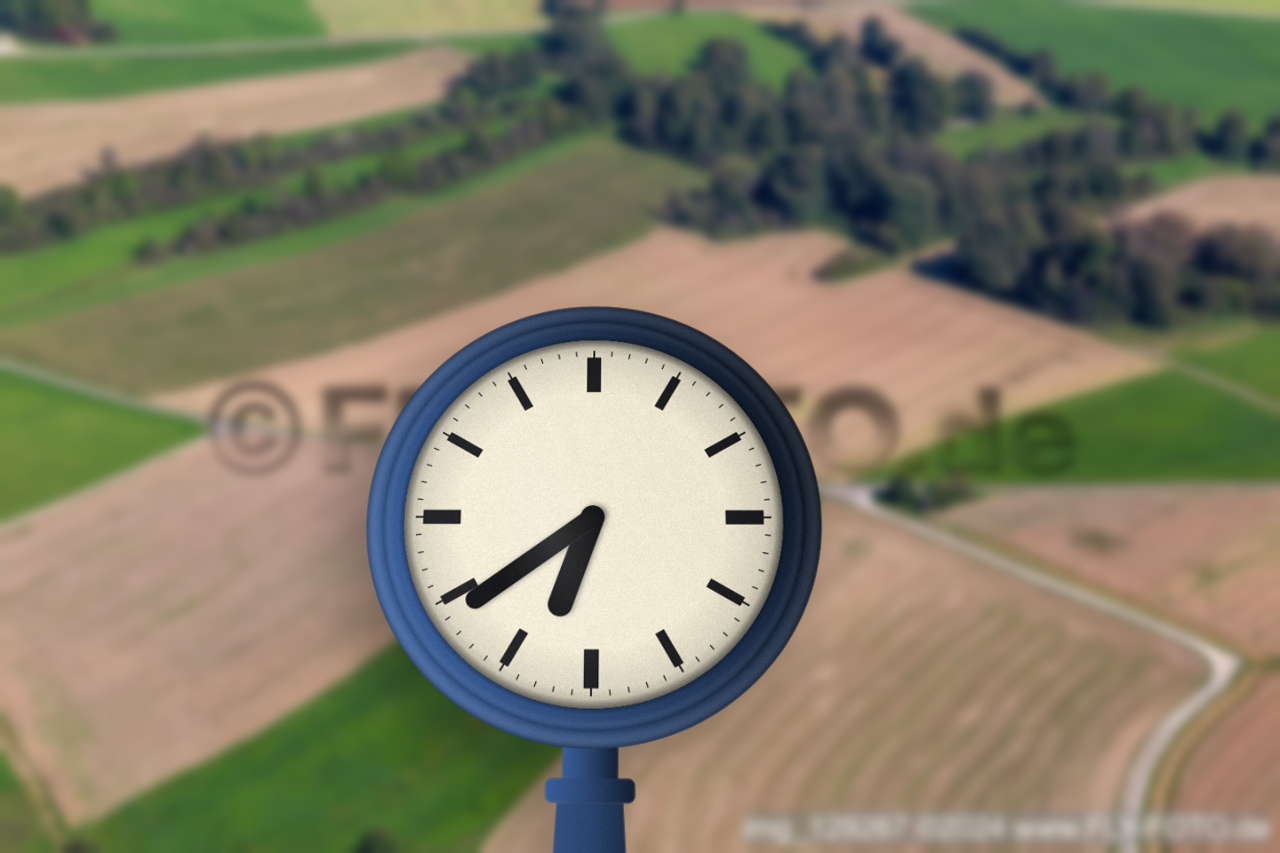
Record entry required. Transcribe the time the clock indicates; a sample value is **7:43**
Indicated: **6:39**
